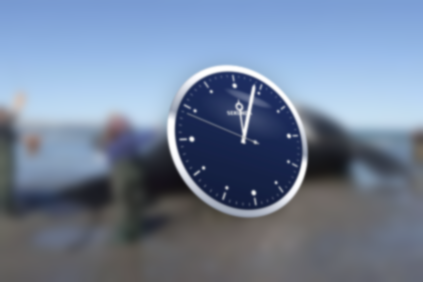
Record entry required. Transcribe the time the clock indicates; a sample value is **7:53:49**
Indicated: **12:03:49**
